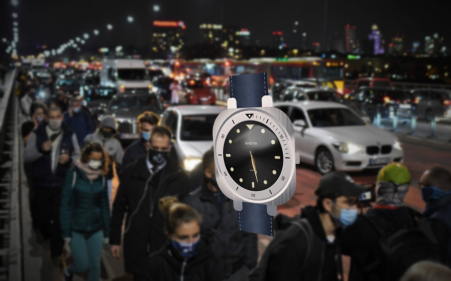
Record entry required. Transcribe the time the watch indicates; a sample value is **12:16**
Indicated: **5:28**
